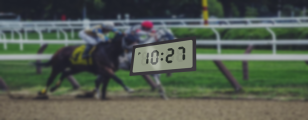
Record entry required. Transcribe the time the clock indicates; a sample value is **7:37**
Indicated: **10:27**
